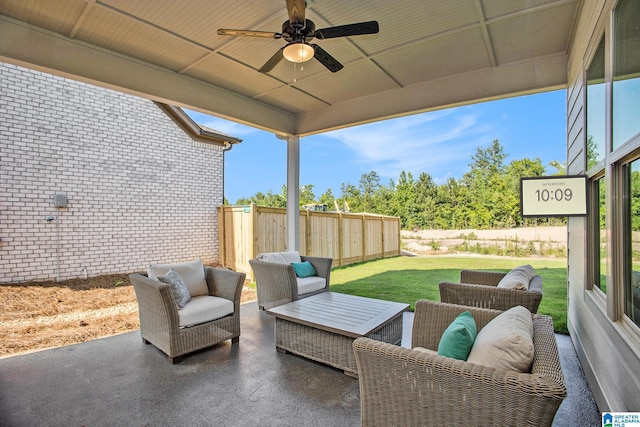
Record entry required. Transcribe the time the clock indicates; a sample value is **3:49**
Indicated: **10:09**
